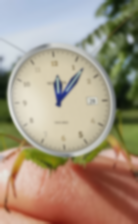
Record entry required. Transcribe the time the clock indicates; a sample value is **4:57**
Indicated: **12:07**
